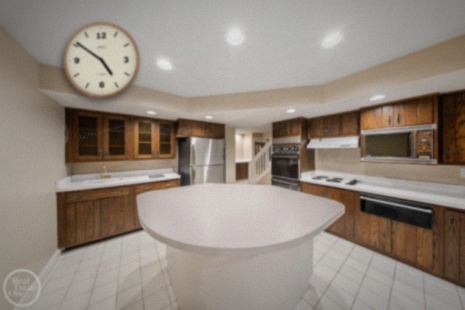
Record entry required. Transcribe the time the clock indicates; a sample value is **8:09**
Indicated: **4:51**
